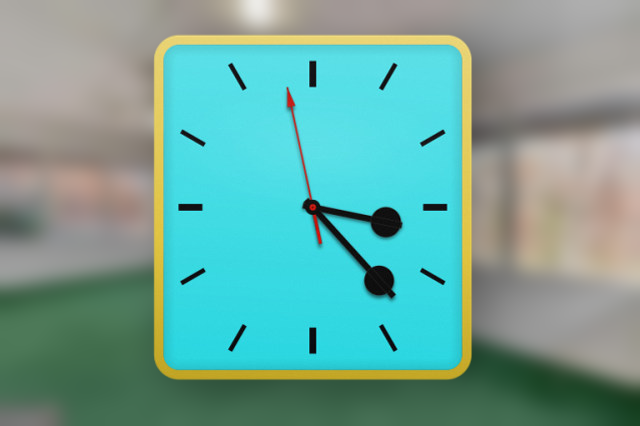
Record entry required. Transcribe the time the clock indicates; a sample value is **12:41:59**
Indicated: **3:22:58**
